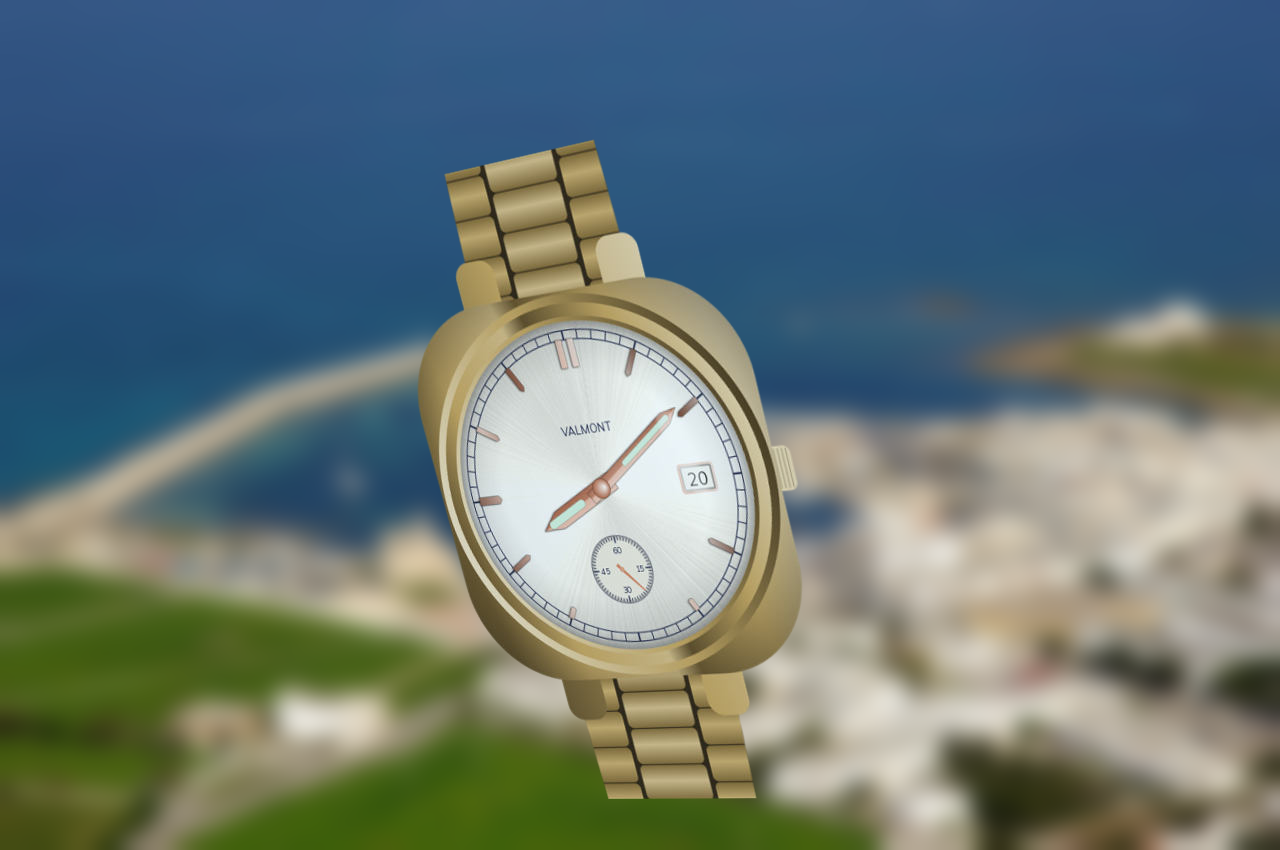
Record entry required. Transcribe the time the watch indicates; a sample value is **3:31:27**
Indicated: **8:09:23**
